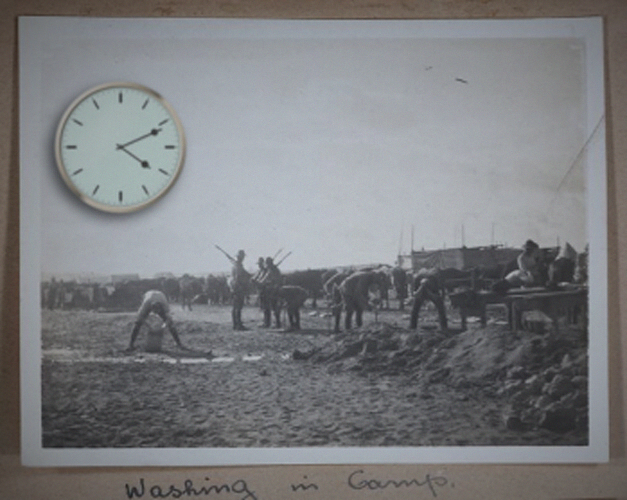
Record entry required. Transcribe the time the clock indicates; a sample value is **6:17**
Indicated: **4:11**
